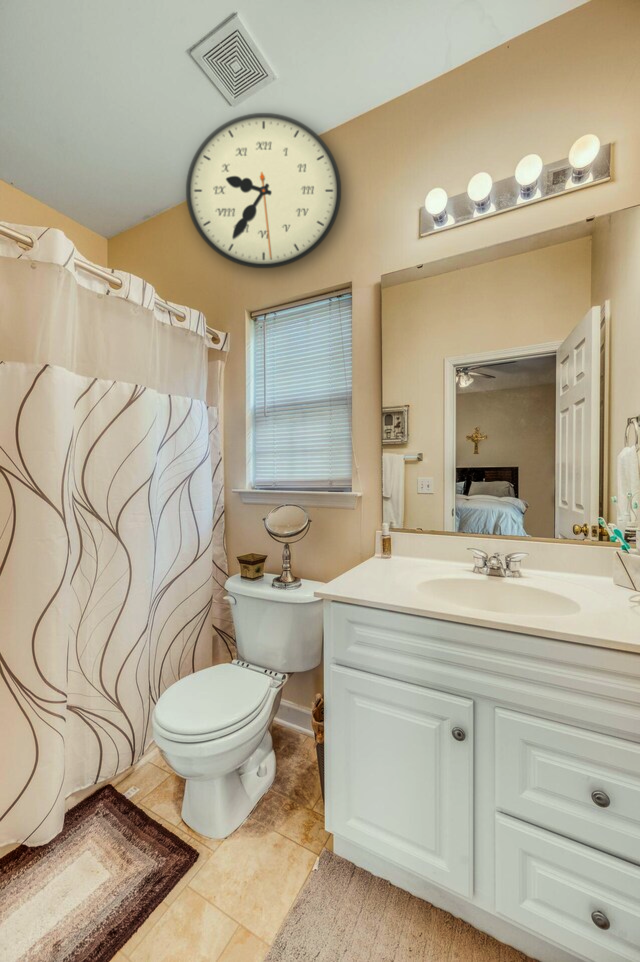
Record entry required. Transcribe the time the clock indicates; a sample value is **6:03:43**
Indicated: **9:35:29**
